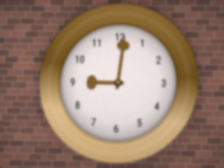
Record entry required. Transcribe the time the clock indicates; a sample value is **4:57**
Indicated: **9:01**
